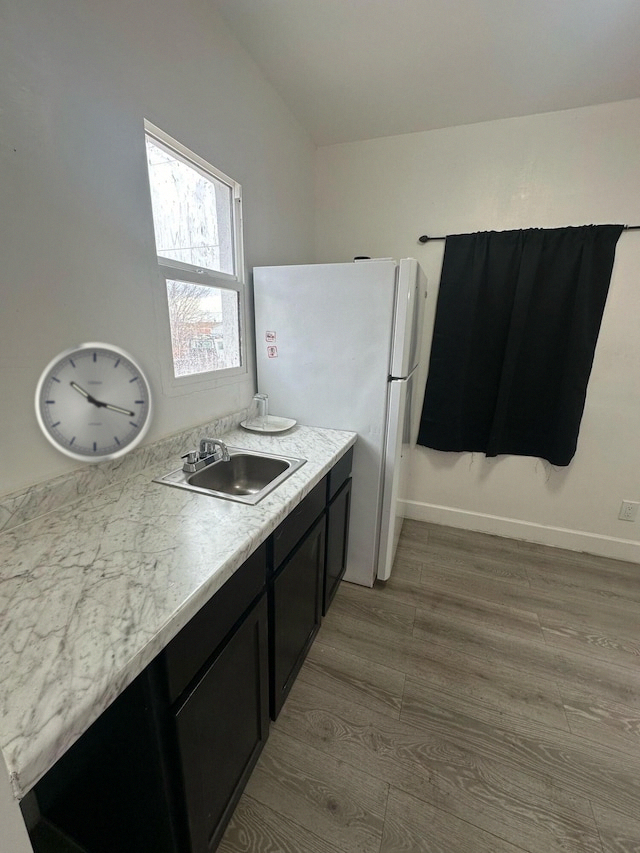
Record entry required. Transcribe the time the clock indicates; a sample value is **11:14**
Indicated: **10:18**
